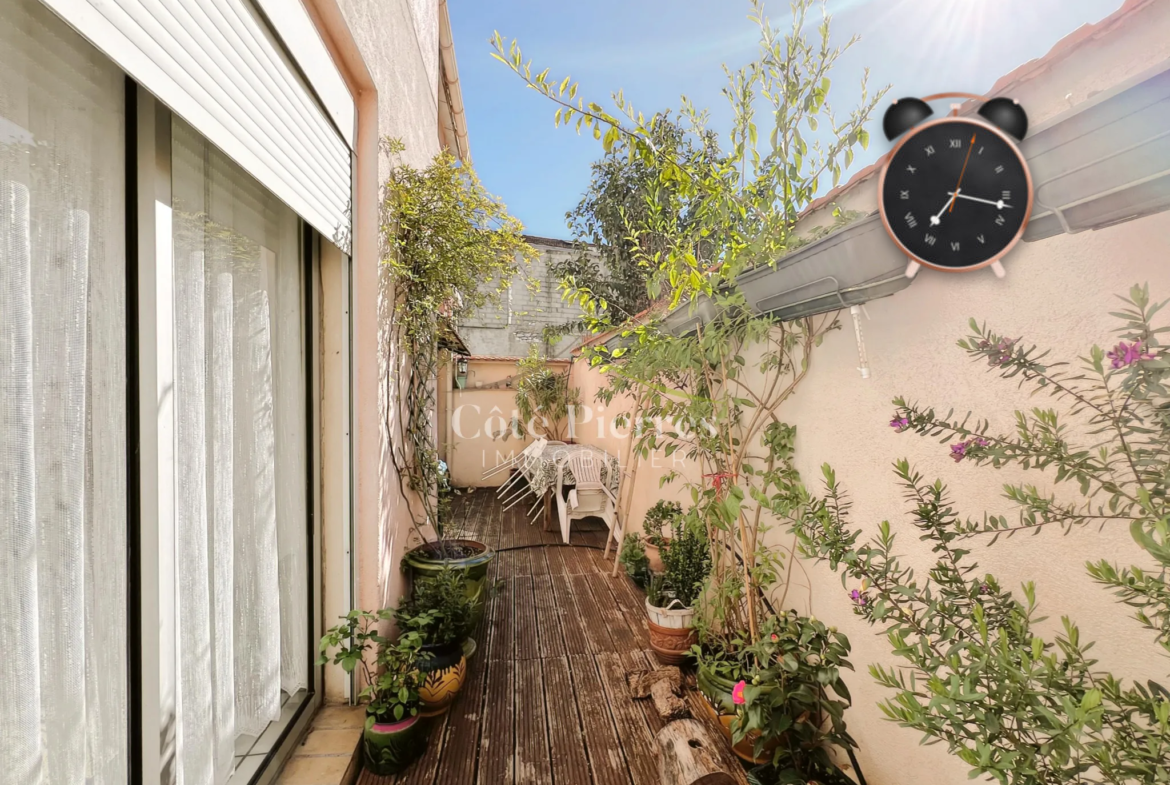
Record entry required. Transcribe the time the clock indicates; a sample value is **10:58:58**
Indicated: **7:17:03**
